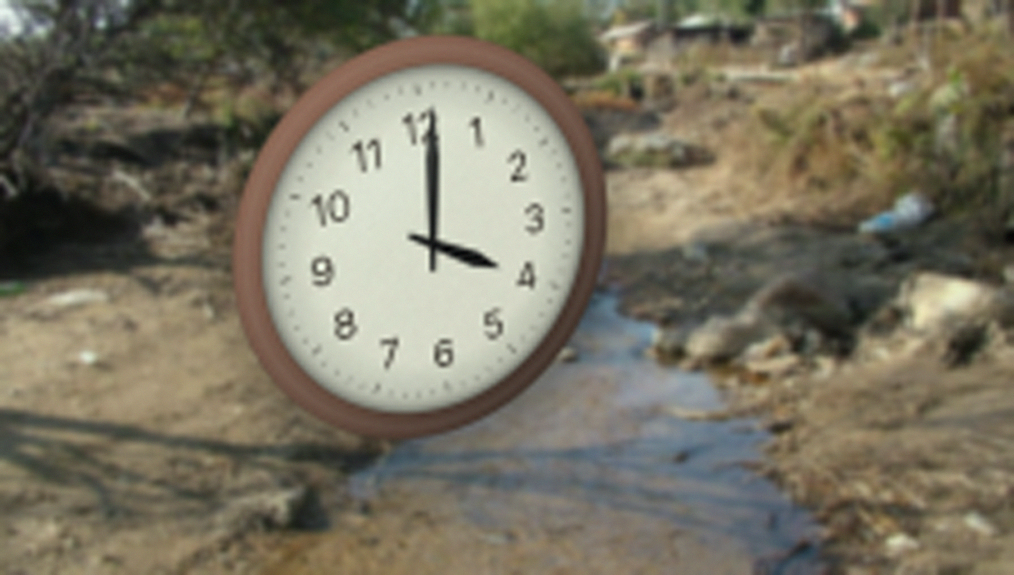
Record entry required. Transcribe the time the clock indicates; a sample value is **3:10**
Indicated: **4:01**
